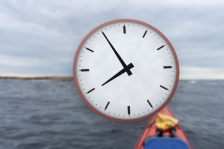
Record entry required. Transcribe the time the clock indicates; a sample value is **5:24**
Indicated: **7:55**
